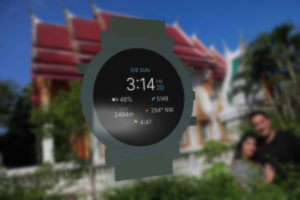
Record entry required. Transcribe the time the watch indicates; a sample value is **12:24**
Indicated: **3:14**
